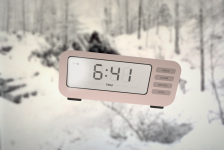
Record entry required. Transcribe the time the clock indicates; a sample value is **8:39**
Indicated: **6:41**
